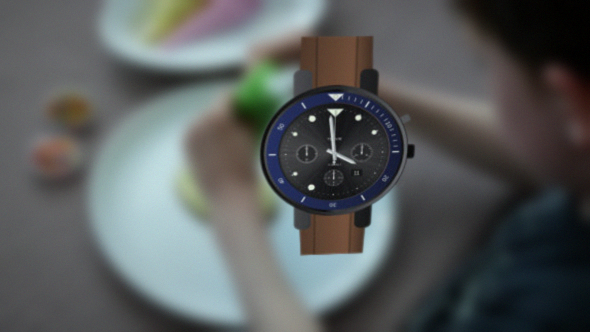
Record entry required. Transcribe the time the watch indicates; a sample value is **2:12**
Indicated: **3:59**
